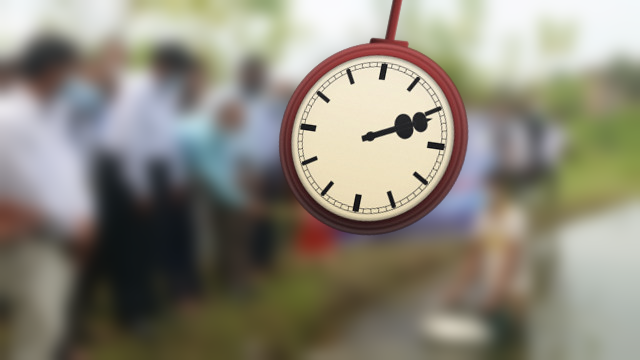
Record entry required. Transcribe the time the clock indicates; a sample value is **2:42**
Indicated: **2:11**
